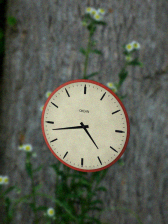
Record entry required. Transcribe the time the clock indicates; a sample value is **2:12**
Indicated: **4:43**
